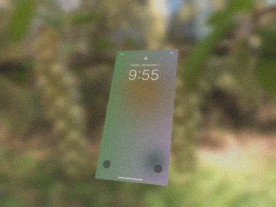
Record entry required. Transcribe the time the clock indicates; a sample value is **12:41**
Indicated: **9:55**
